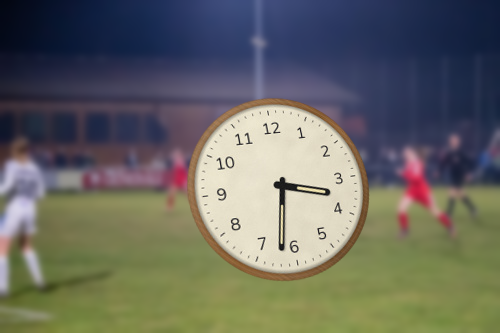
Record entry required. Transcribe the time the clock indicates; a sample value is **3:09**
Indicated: **3:32**
